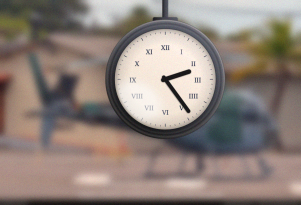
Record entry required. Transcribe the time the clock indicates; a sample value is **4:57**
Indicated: **2:24**
